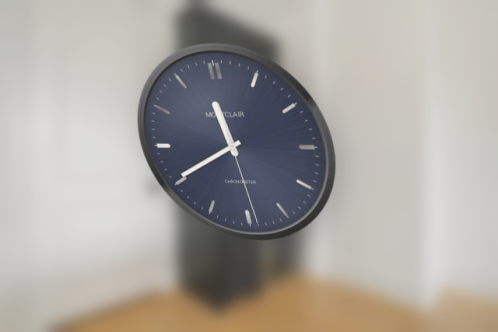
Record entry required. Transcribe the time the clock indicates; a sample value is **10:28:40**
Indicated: **11:40:29**
